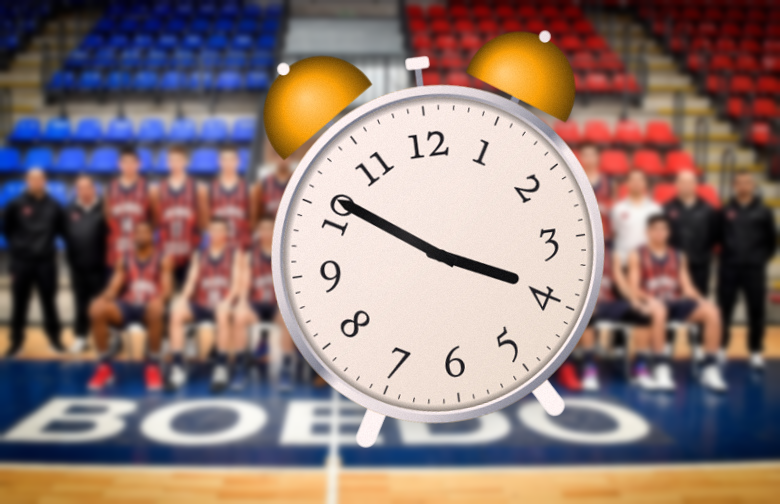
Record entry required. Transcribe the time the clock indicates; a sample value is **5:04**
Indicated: **3:51**
